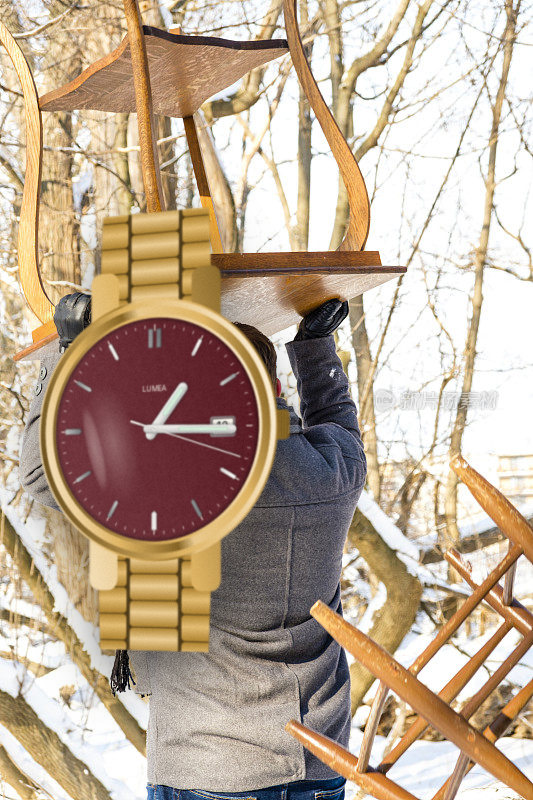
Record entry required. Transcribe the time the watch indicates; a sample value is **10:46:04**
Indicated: **1:15:18**
